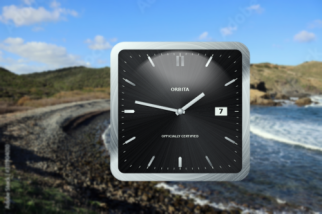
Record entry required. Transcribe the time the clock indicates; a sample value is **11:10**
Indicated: **1:47**
